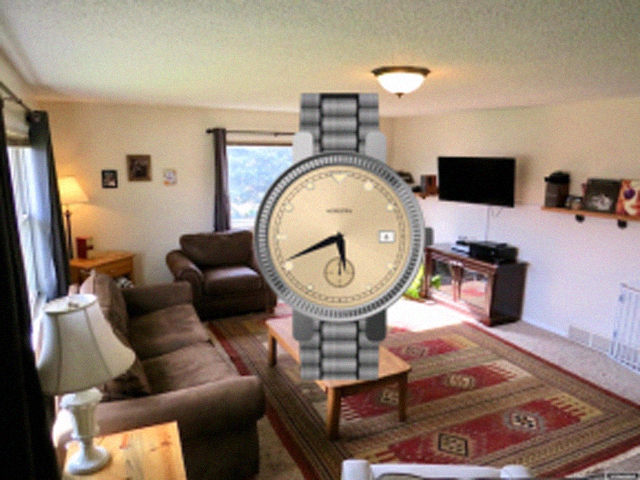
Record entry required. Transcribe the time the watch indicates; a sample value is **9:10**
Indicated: **5:41**
